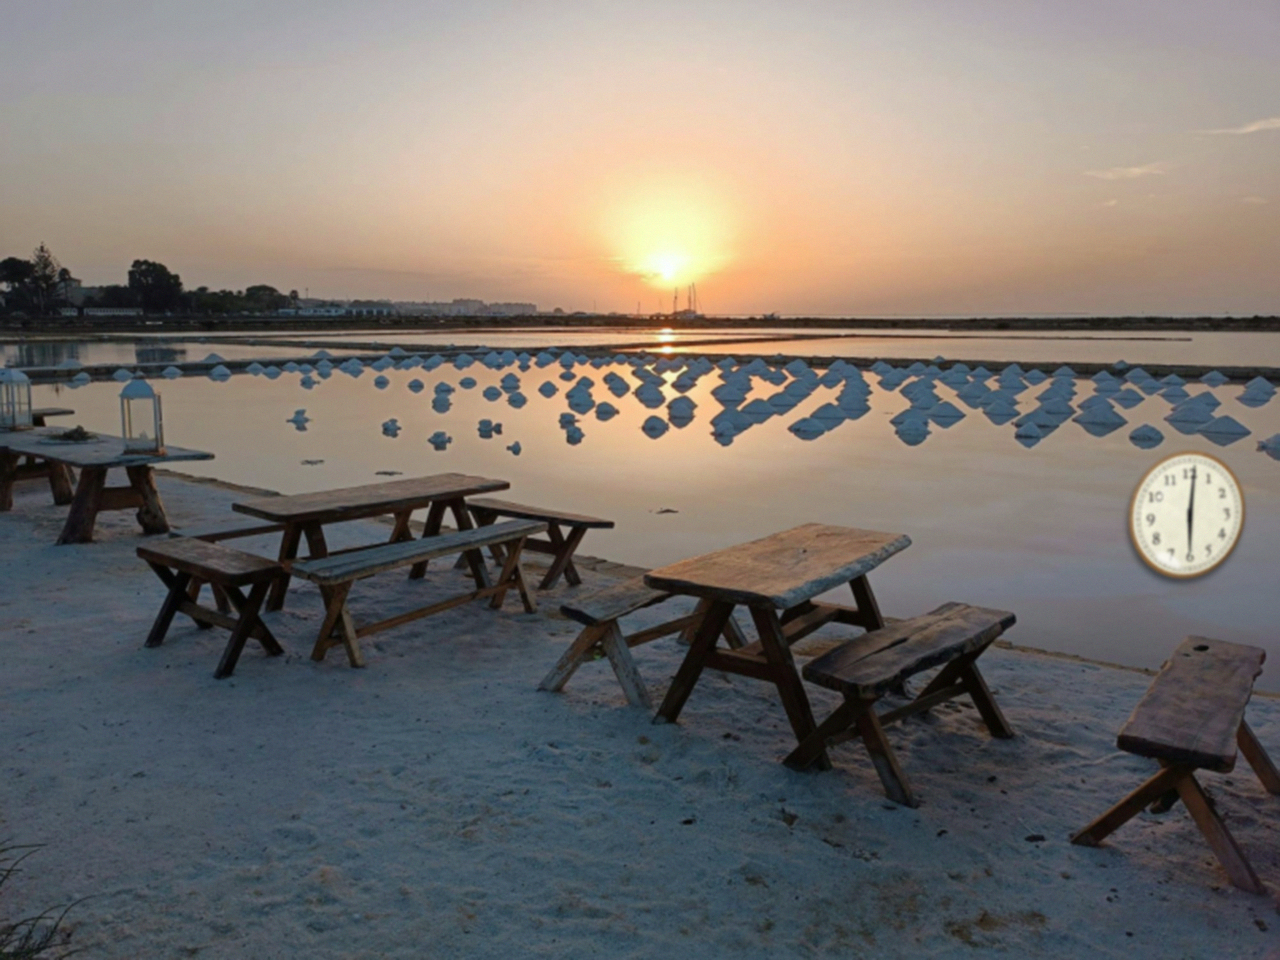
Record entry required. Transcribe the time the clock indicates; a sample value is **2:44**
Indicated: **6:01**
